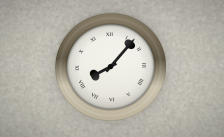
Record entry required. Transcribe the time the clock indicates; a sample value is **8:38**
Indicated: **8:07**
